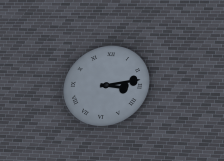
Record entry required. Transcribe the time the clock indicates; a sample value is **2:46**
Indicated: **3:13**
